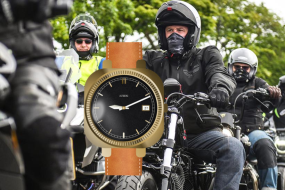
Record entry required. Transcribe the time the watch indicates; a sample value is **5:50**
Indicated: **9:11**
